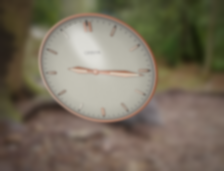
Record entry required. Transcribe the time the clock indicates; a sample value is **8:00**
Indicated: **9:16**
